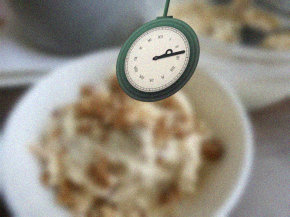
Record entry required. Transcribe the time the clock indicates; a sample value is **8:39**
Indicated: **2:13**
